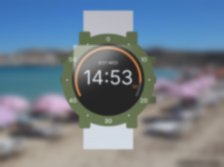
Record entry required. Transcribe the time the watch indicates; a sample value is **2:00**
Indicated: **14:53**
